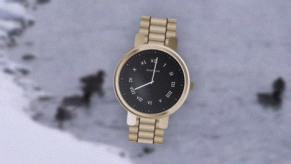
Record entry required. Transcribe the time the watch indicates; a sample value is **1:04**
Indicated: **8:01**
